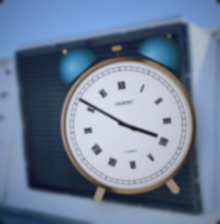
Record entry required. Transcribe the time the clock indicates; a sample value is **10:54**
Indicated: **3:51**
